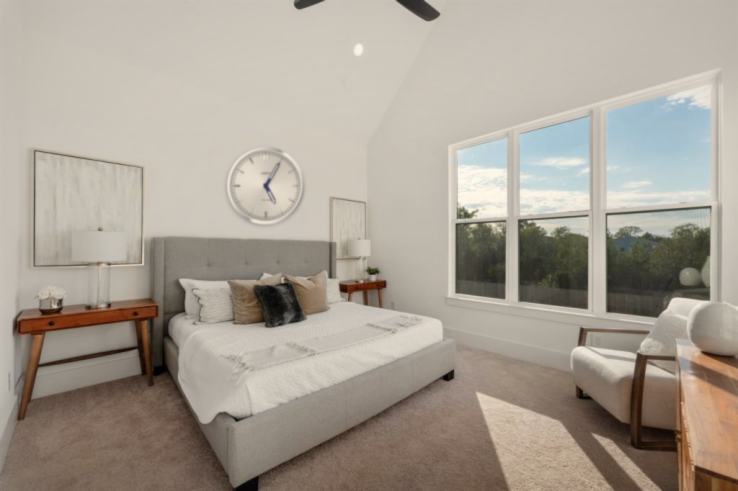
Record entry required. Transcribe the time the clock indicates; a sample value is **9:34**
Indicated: **5:05**
